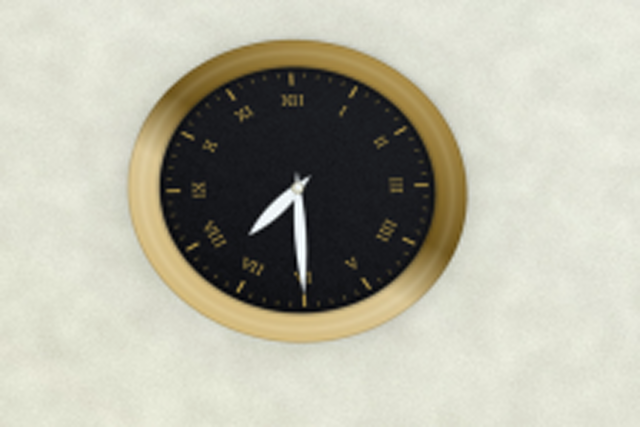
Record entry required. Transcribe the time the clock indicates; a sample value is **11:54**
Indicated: **7:30**
